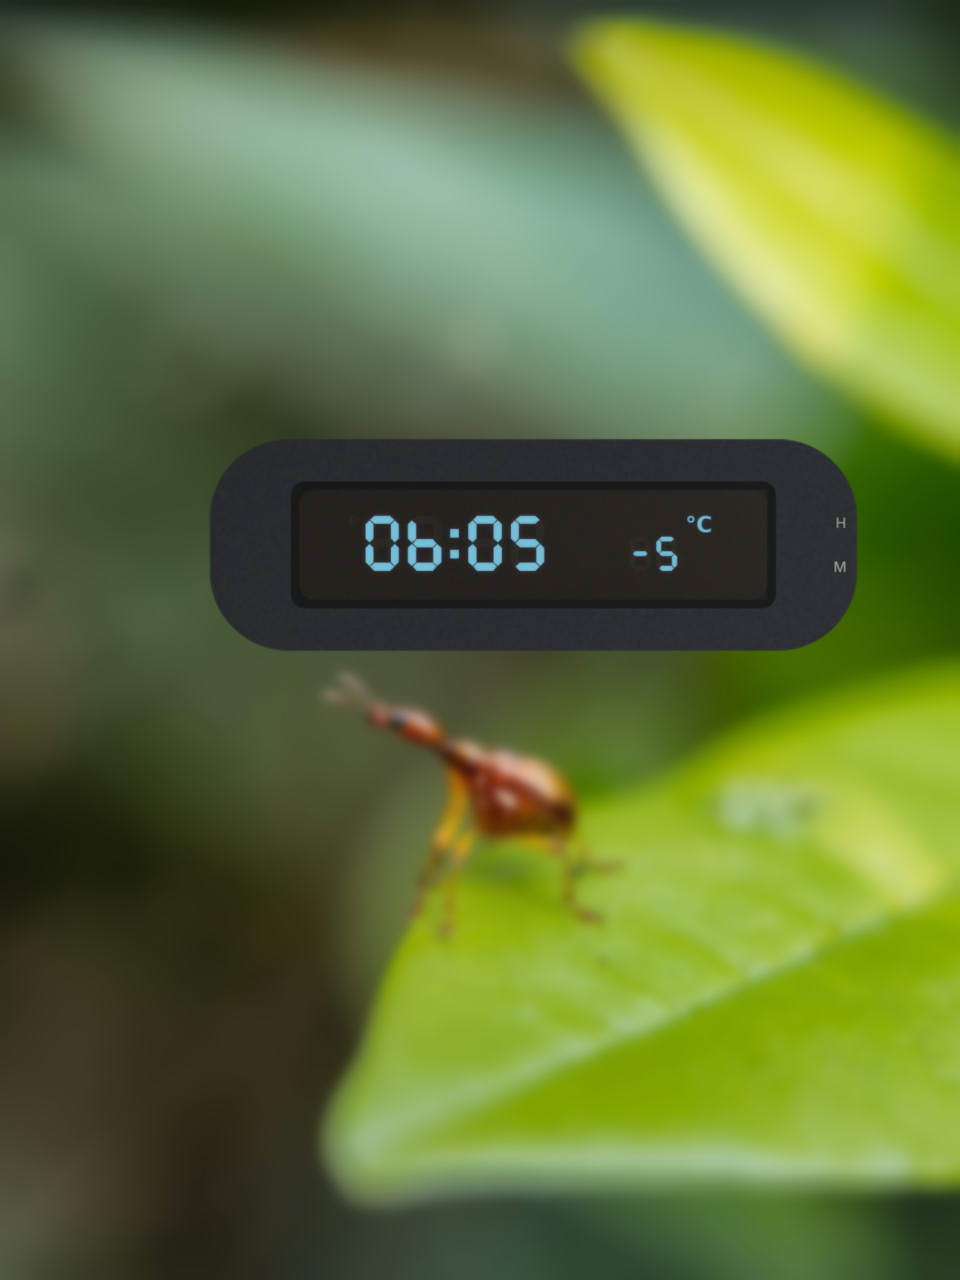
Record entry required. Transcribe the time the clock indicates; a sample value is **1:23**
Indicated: **6:05**
